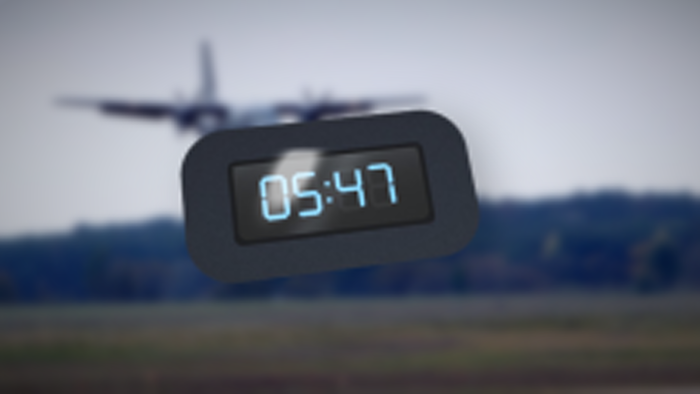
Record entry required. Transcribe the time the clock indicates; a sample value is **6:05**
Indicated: **5:47**
